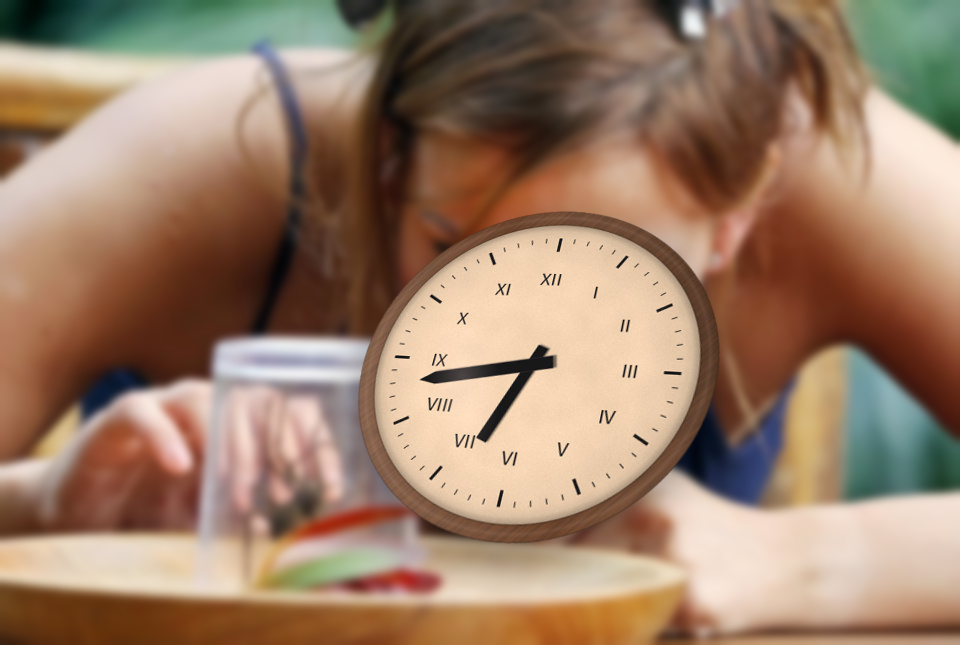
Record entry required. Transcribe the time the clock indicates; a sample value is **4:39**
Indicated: **6:43**
